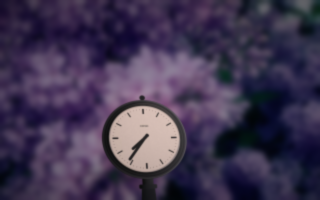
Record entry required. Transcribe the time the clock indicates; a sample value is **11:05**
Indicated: **7:36**
